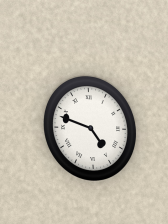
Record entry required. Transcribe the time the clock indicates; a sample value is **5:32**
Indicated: **4:48**
